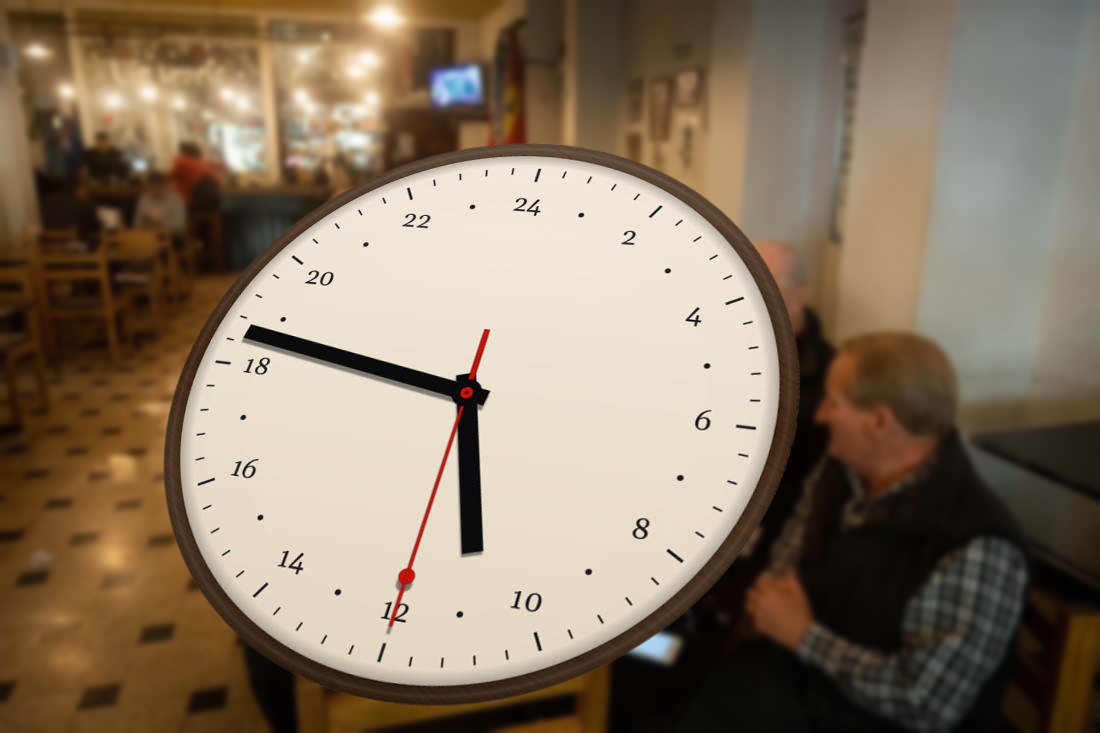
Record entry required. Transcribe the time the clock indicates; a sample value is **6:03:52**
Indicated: **10:46:30**
